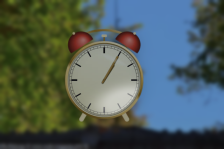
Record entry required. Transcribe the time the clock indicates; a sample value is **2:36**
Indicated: **1:05**
